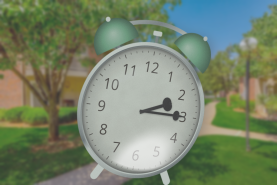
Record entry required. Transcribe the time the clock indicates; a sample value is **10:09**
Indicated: **2:15**
